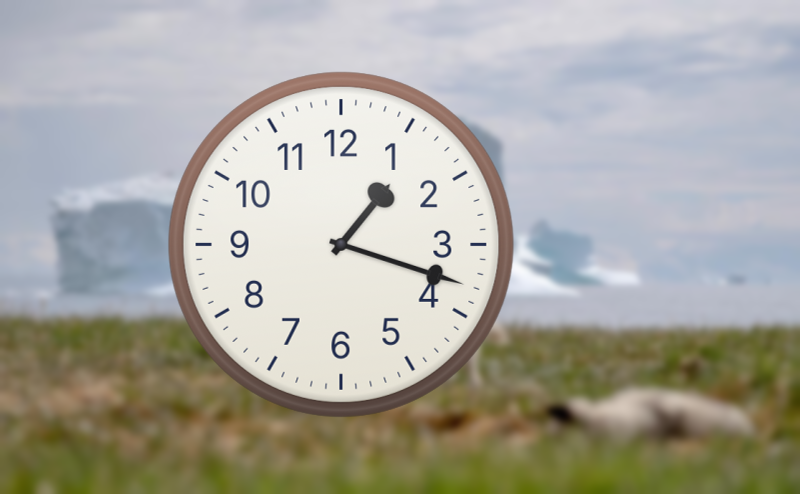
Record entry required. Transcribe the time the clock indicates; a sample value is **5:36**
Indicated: **1:18**
